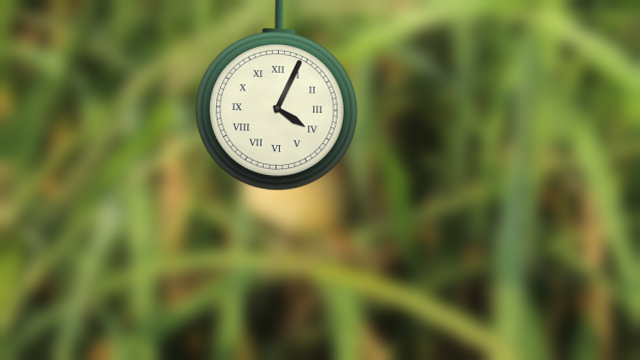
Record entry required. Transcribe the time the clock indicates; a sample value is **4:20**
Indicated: **4:04**
